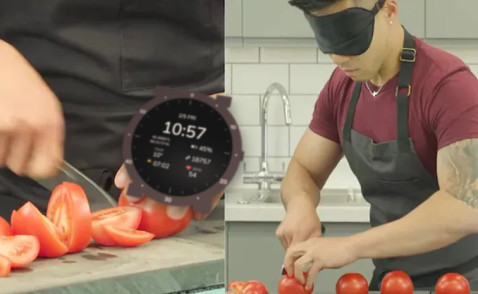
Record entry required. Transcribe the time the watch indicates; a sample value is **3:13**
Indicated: **10:57**
